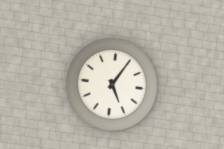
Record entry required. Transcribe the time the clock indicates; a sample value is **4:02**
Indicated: **5:05**
